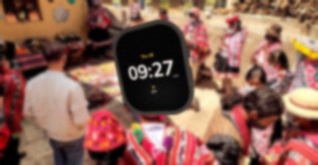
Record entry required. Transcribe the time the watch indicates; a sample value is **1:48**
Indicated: **9:27**
